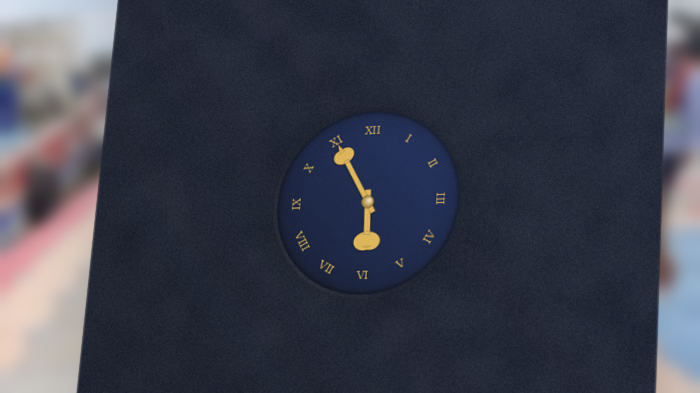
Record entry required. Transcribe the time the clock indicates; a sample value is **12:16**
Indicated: **5:55**
